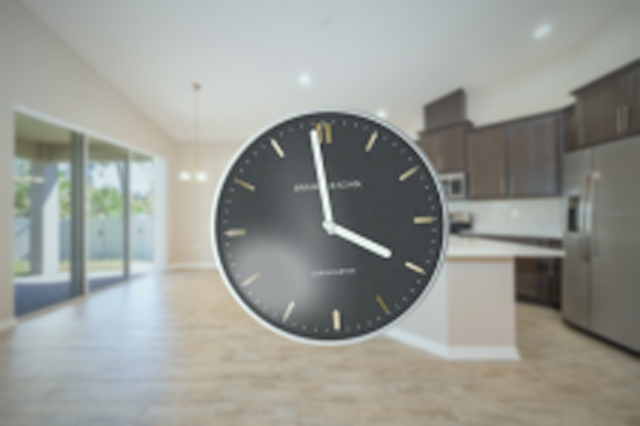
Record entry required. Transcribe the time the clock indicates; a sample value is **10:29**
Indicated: **3:59**
